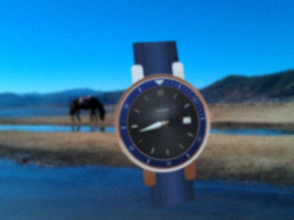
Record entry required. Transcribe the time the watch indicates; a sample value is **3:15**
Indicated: **8:43**
